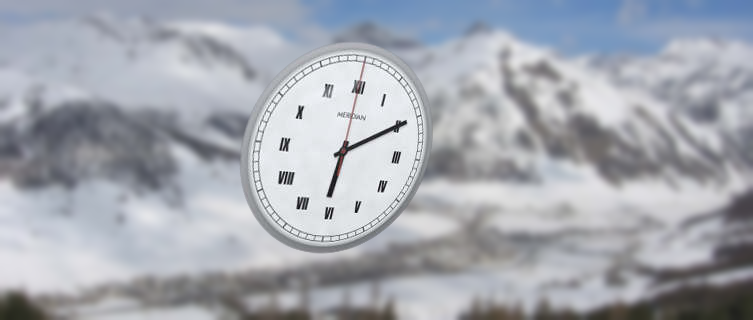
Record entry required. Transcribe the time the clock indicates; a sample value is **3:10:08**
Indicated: **6:10:00**
